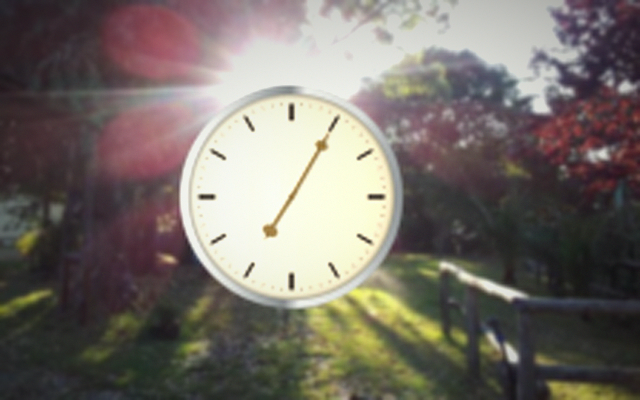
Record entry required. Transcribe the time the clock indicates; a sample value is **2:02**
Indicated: **7:05**
